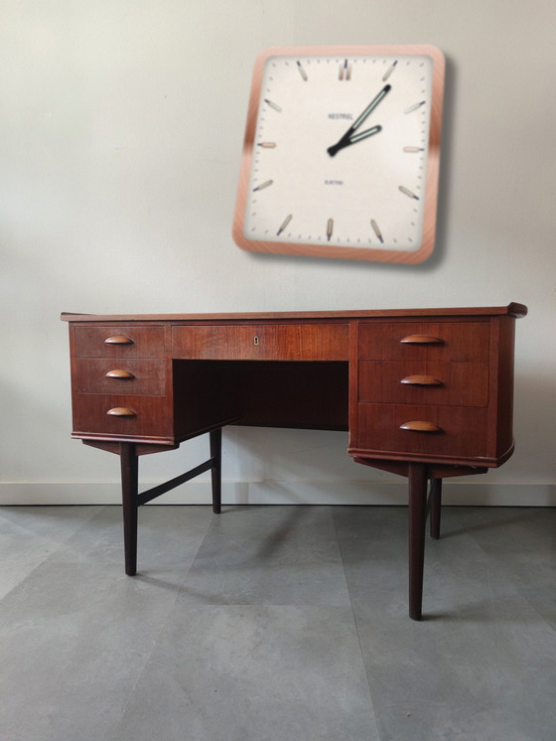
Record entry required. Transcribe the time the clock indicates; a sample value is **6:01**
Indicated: **2:06**
